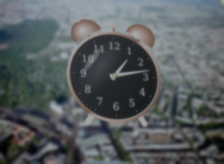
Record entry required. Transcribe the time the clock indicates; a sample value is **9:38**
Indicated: **1:13**
